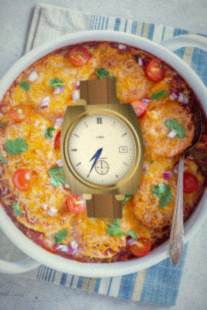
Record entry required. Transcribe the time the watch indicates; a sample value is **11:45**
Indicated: **7:35**
